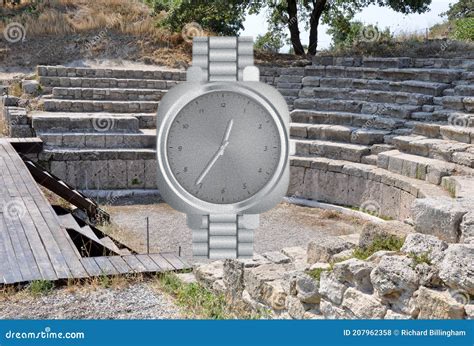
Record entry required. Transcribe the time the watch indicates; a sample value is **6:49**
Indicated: **12:36**
